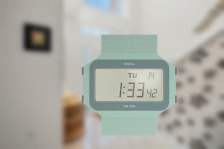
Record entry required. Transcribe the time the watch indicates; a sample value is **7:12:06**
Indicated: **1:33:42**
